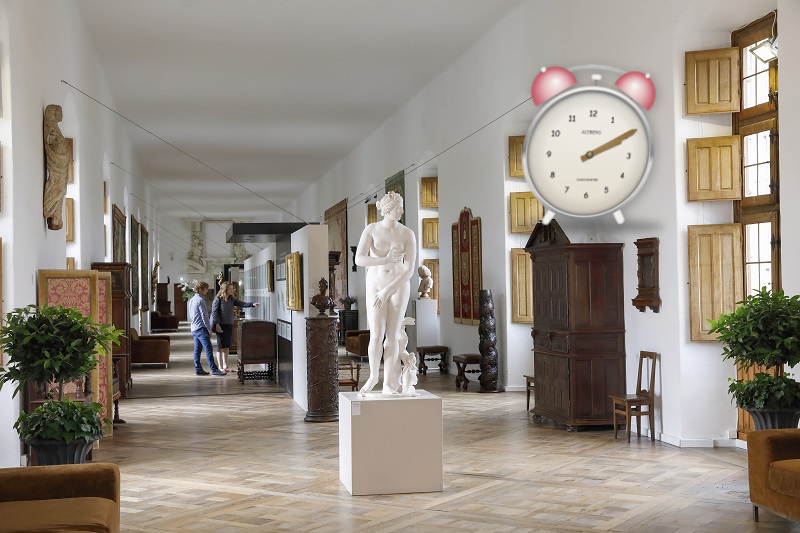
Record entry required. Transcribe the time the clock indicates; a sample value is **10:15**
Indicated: **2:10**
